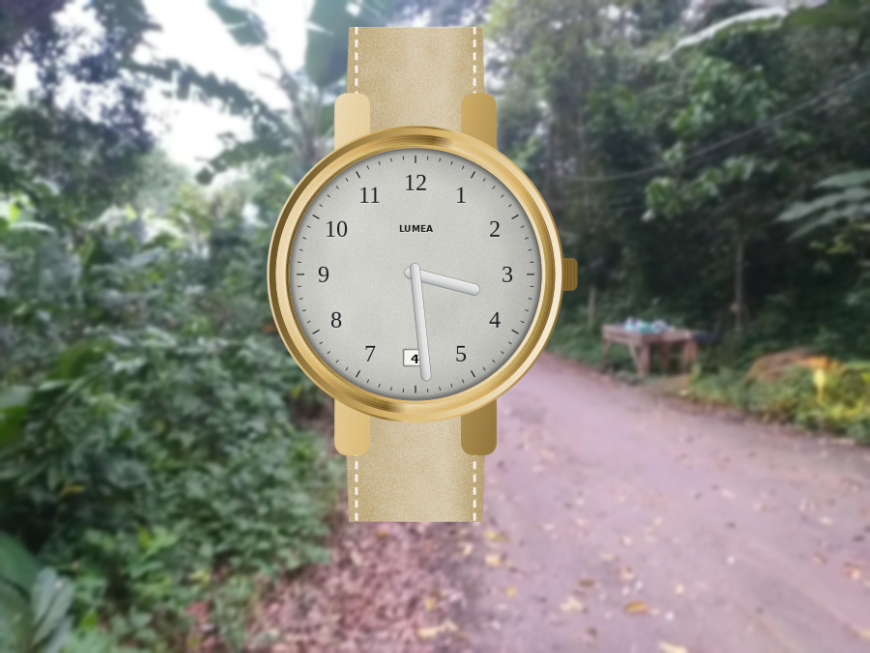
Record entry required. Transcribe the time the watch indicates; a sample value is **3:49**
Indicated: **3:29**
